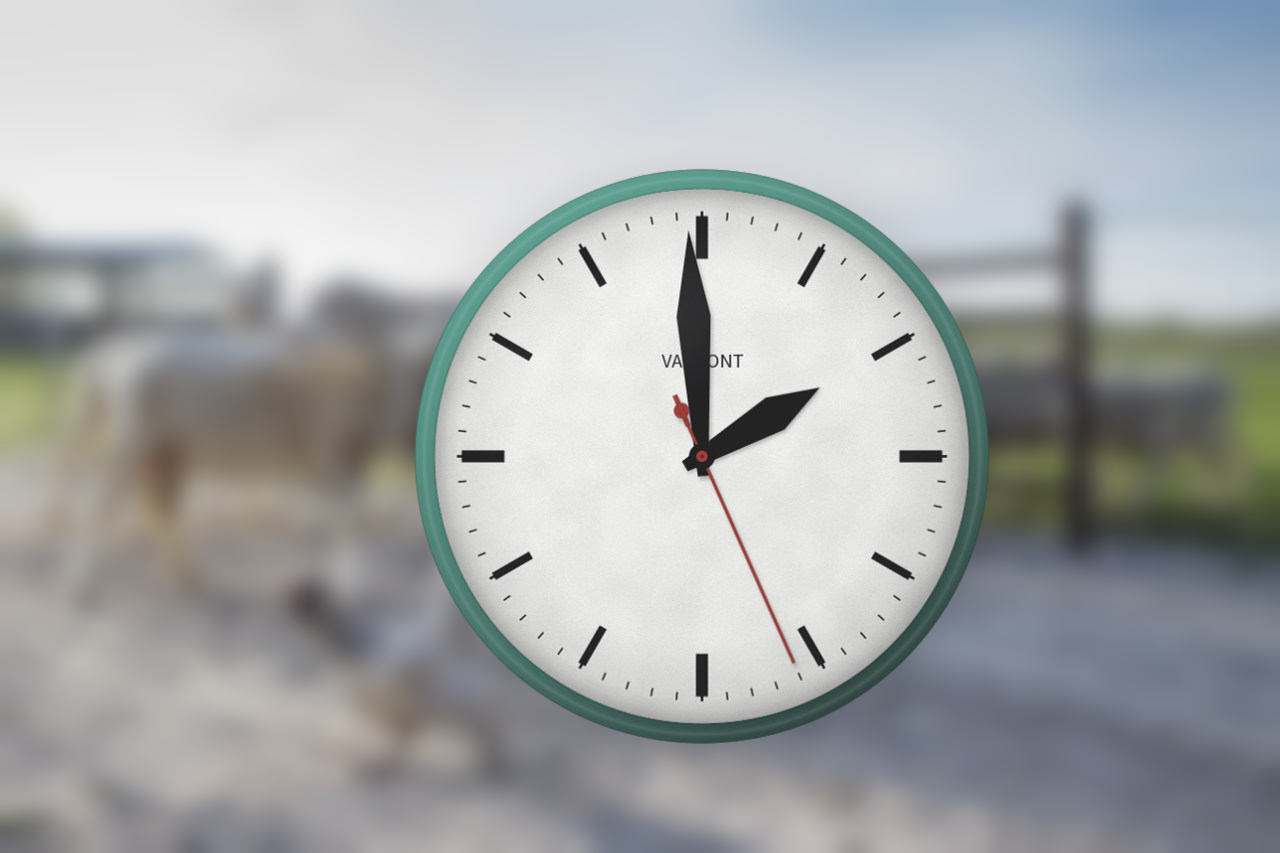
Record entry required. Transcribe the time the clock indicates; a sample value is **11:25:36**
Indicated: **1:59:26**
